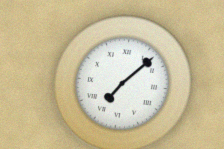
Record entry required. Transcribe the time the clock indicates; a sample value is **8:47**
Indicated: **7:07**
